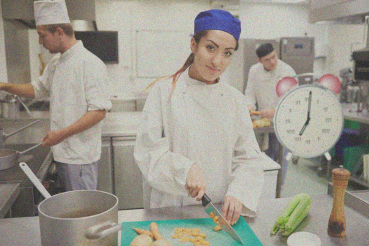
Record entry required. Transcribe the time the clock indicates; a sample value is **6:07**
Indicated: **7:01**
